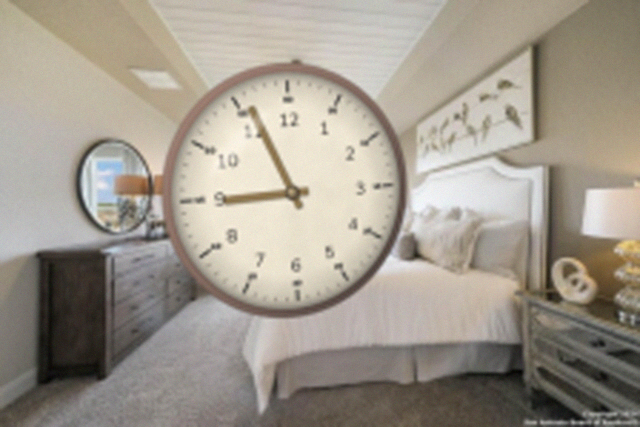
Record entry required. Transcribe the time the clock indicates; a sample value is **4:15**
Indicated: **8:56**
